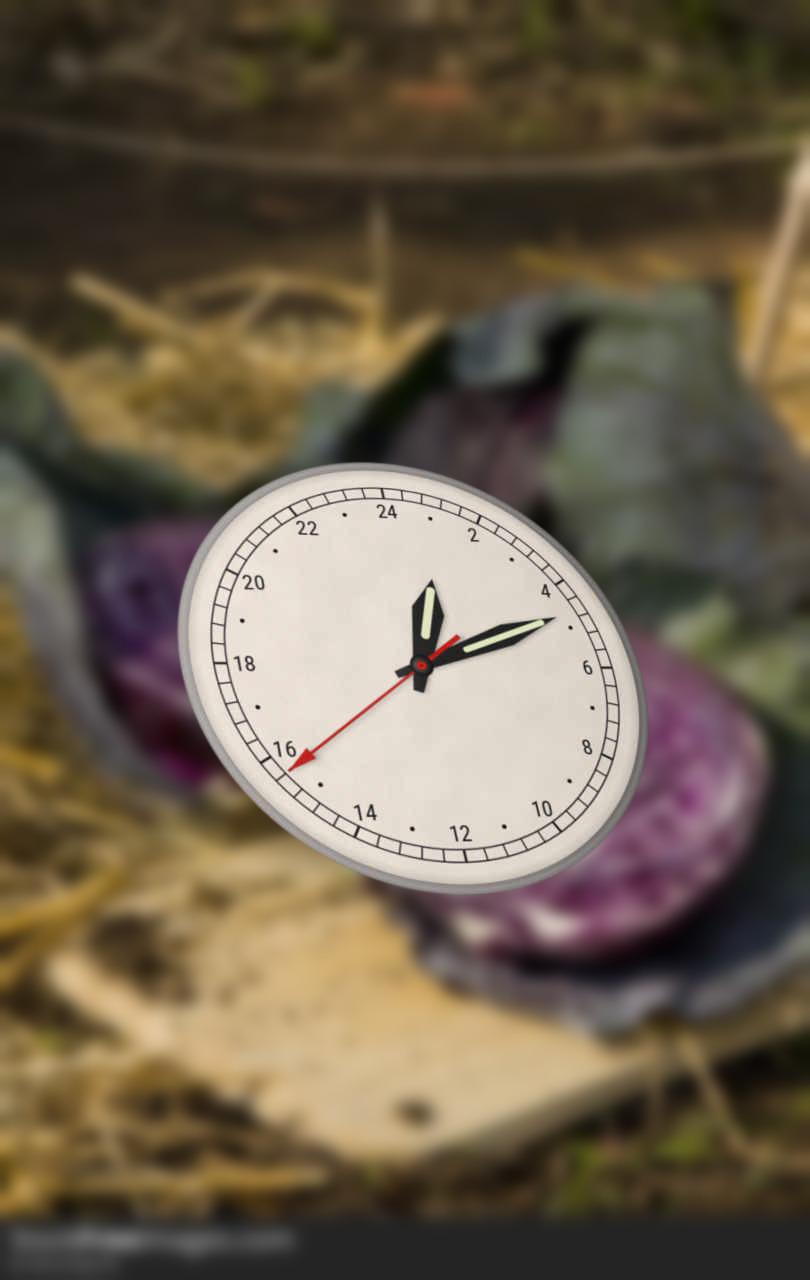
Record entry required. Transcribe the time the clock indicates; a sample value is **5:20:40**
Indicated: **1:11:39**
